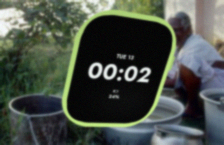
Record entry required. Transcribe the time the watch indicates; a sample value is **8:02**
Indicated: **0:02**
